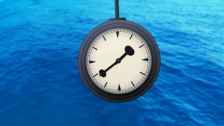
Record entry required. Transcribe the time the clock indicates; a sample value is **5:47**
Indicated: **1:39**
